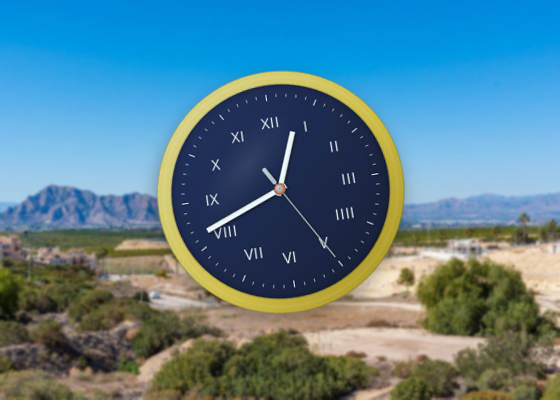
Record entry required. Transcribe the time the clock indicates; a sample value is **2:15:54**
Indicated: **12:41:25**
